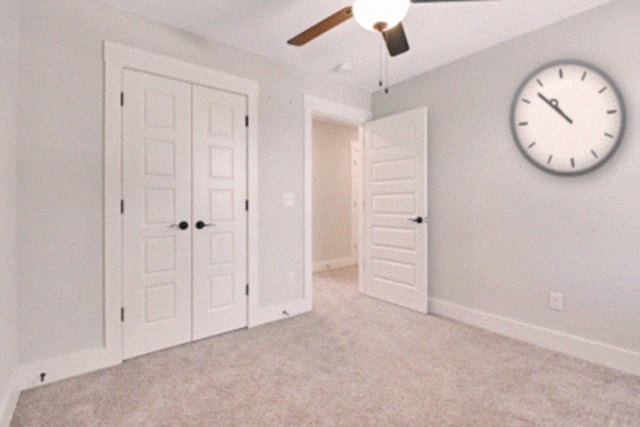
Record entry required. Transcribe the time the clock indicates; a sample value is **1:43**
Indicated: **10:53**
